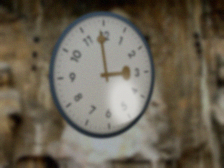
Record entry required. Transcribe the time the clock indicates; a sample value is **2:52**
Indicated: **2:59**
